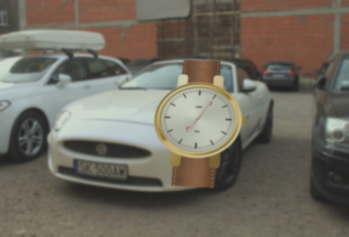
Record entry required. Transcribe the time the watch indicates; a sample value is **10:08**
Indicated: **7:05**
